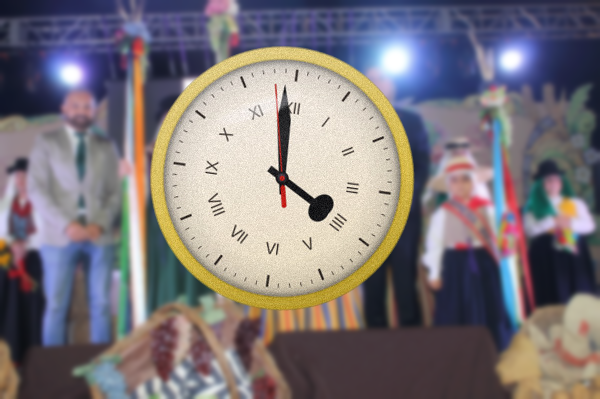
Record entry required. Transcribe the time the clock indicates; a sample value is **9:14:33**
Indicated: **3:58:58**
